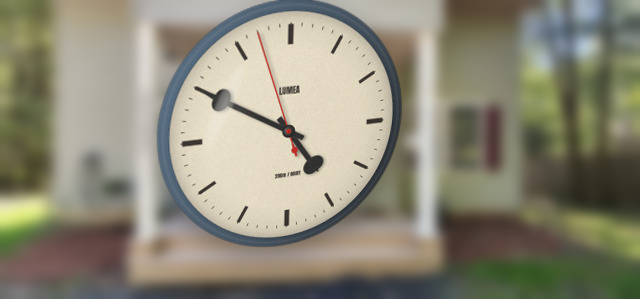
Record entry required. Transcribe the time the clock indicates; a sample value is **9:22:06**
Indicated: **4:49:57**
